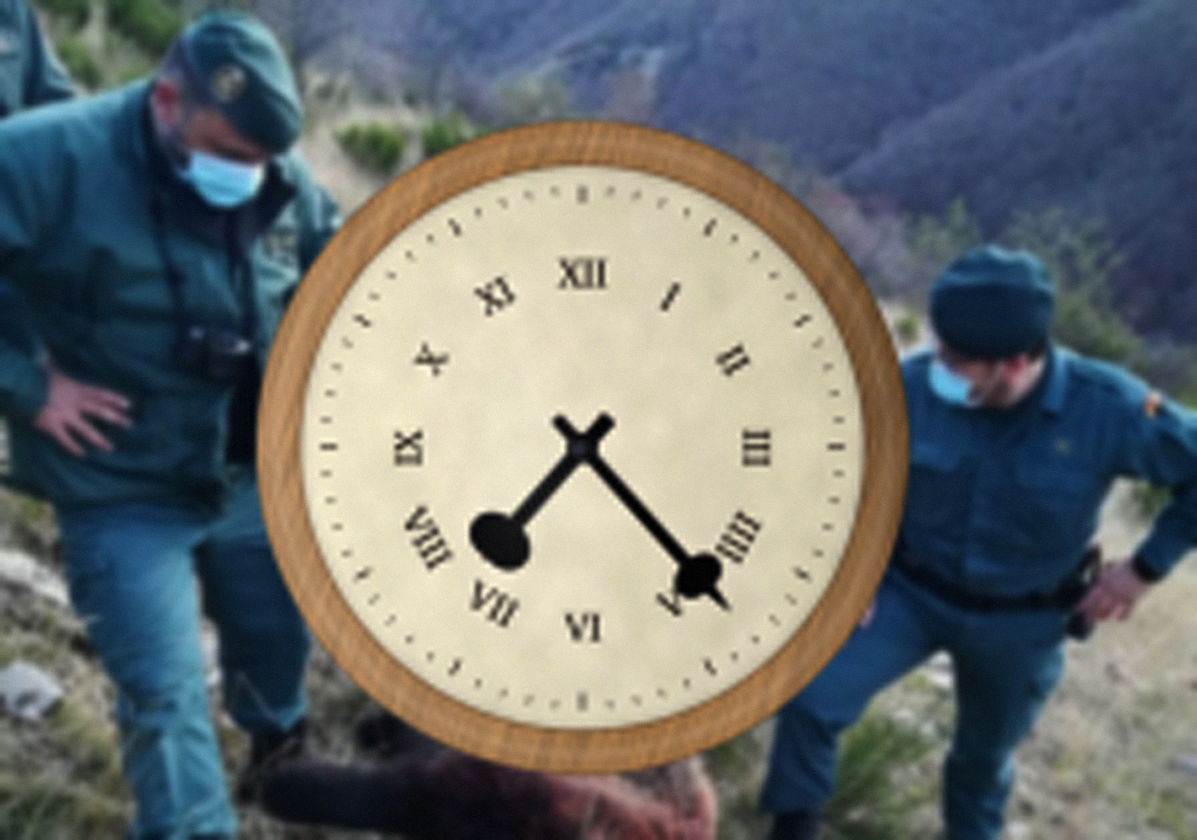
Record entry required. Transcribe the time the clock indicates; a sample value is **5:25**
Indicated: **7:23**
